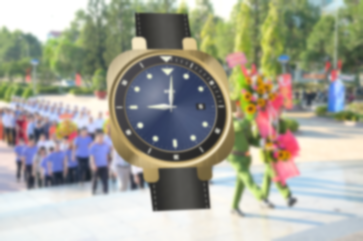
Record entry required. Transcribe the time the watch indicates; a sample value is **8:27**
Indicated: **9:01**
